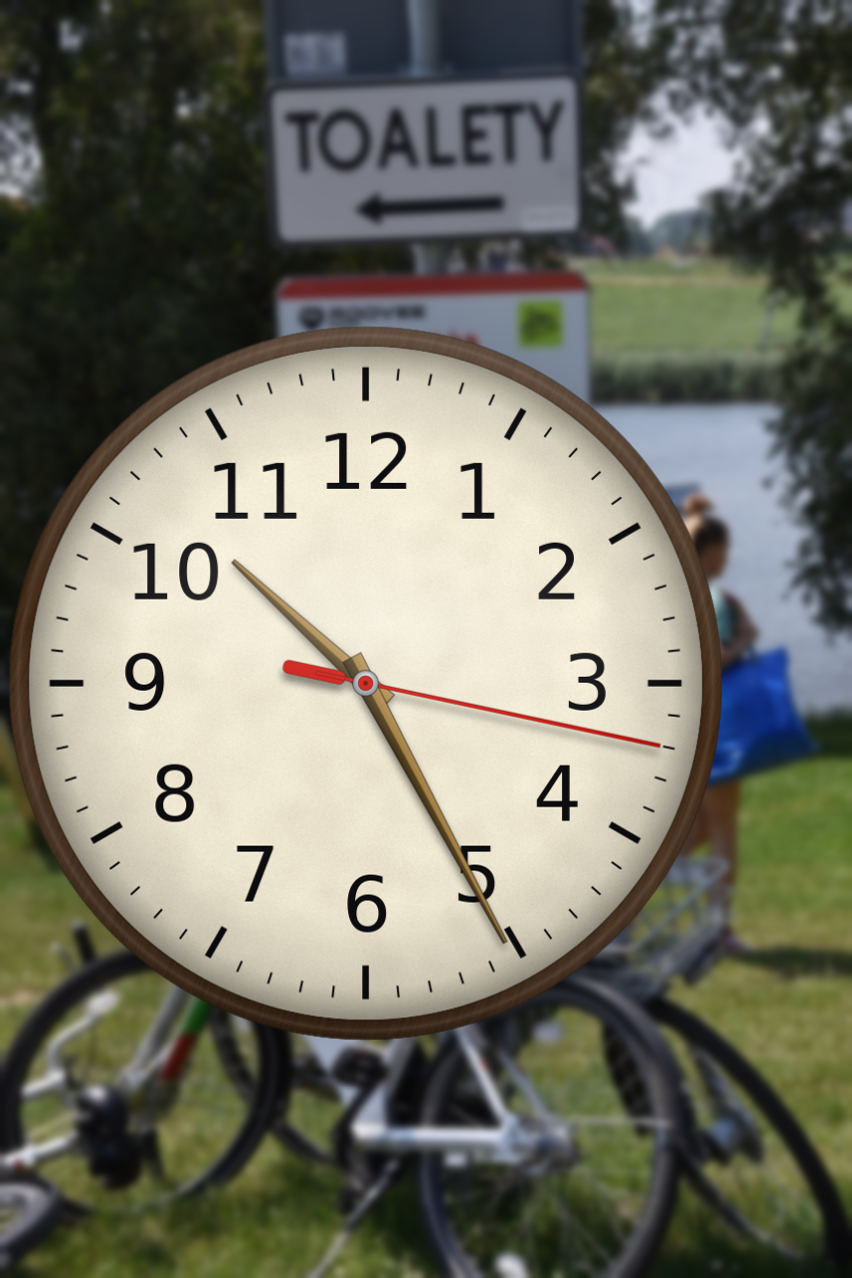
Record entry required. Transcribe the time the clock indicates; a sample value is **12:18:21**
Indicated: **10:25:17**
